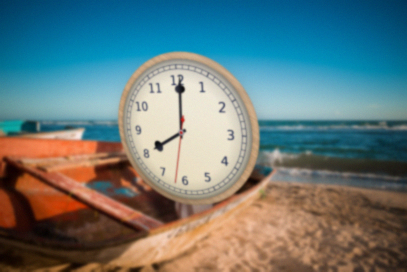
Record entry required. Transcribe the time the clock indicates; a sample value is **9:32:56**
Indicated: **8:00:32**
